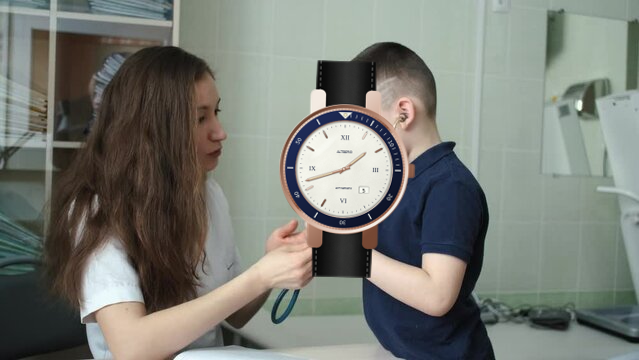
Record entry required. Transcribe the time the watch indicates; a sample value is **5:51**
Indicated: **1:42**
